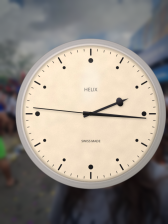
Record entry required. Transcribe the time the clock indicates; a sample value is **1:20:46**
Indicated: **2:15:46**
